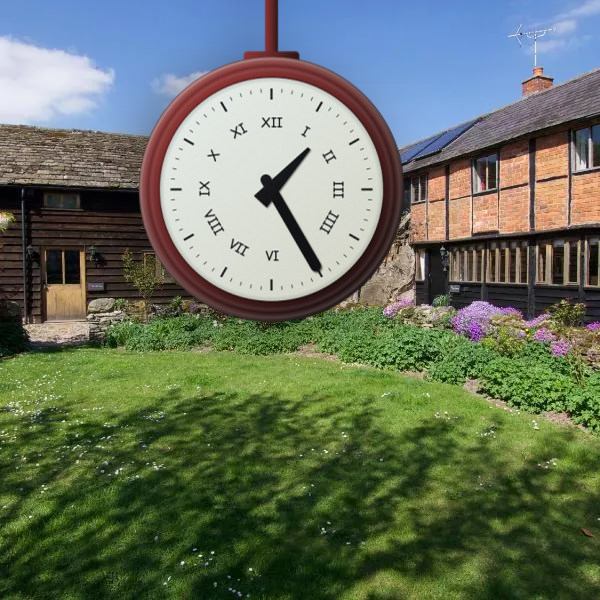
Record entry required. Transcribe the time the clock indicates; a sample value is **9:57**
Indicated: **1:25**
